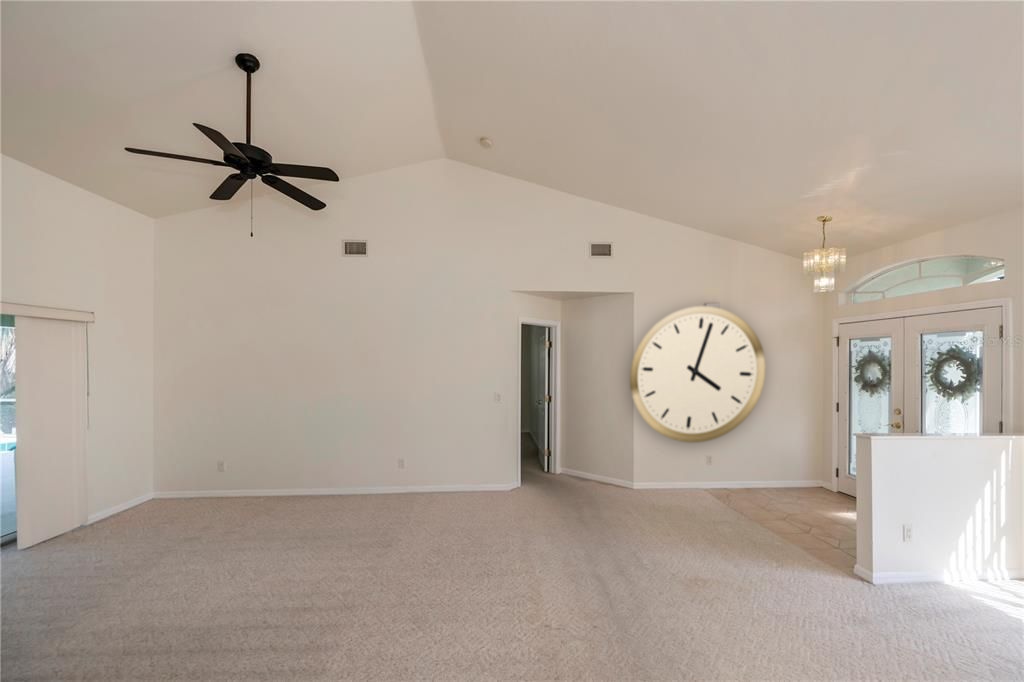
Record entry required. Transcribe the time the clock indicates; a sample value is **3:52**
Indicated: **4:02**
